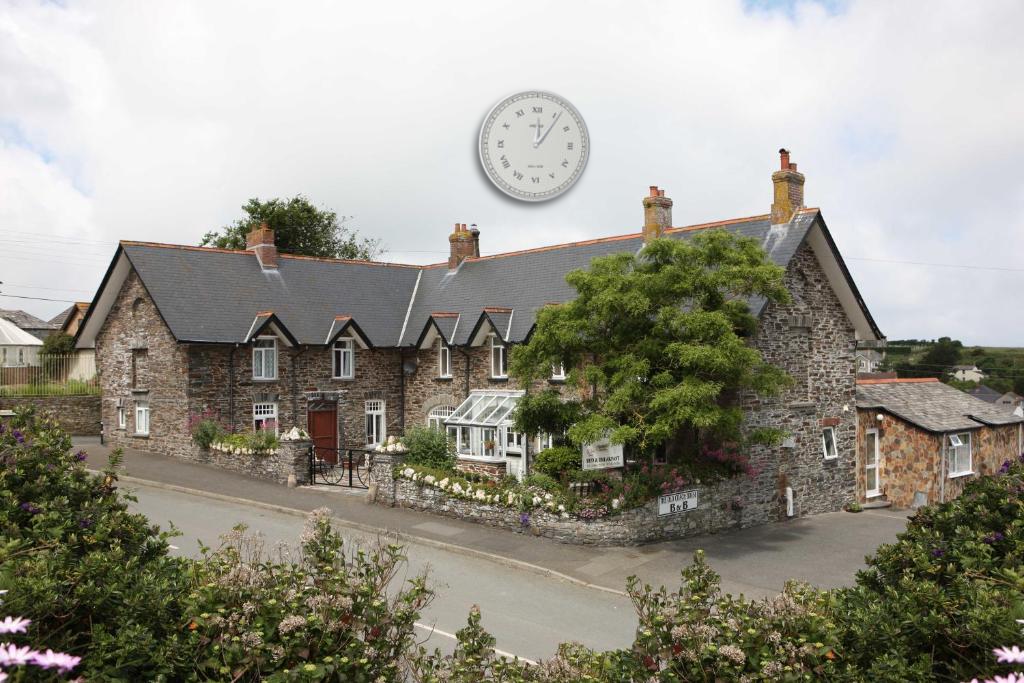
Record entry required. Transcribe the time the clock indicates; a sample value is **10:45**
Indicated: **12:06**
